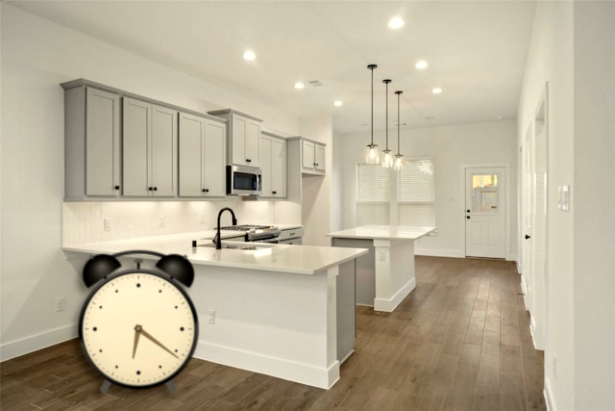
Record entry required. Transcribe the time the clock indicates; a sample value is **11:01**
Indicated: **6:21**
